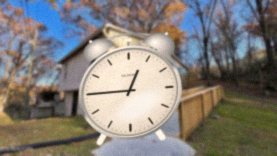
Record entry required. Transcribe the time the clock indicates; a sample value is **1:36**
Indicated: **12:45**
